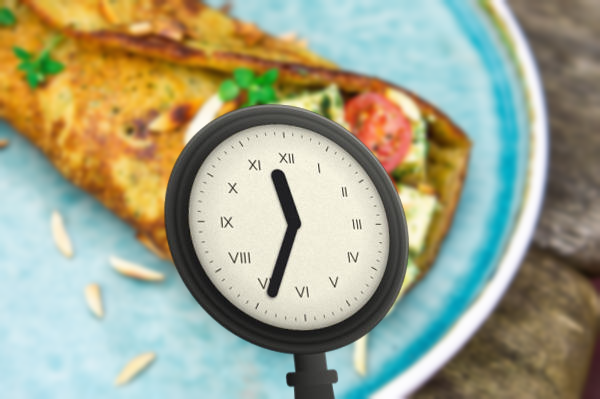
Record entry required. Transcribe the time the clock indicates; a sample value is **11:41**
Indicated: **11:34**
